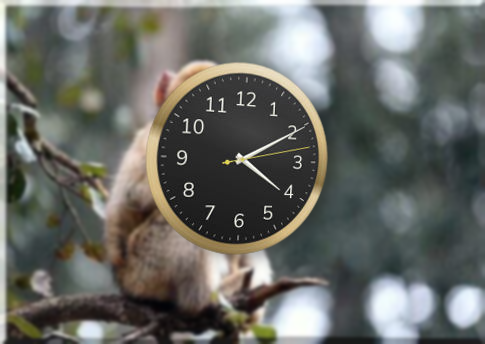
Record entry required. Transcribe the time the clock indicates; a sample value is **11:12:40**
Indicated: **4:10:13**
